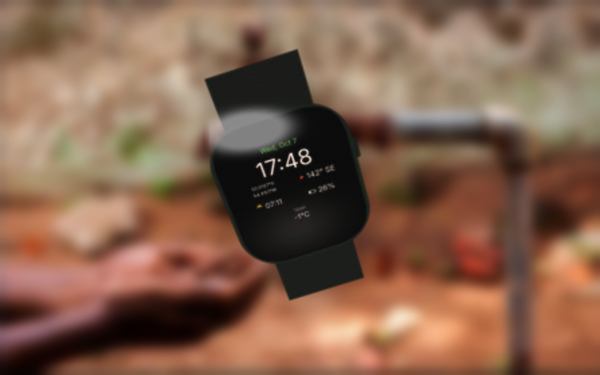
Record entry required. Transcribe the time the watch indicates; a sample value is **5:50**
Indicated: **17:48**
